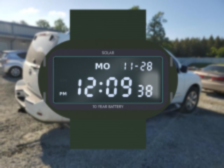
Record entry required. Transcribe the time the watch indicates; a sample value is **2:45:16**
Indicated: **12:09:38**
